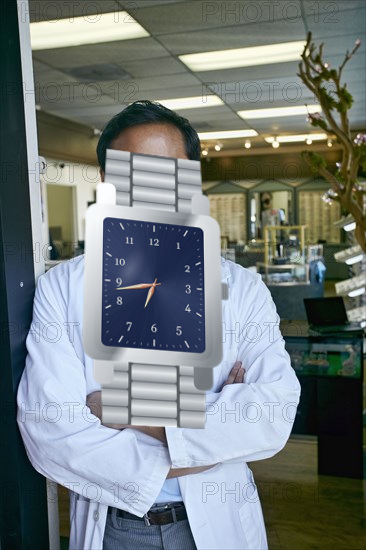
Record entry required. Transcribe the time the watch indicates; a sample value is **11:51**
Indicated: **6:43**
